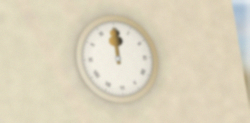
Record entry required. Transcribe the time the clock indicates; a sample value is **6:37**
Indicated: **12:00**
